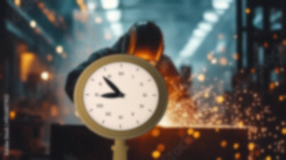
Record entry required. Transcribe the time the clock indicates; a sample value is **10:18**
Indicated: **8:53**
